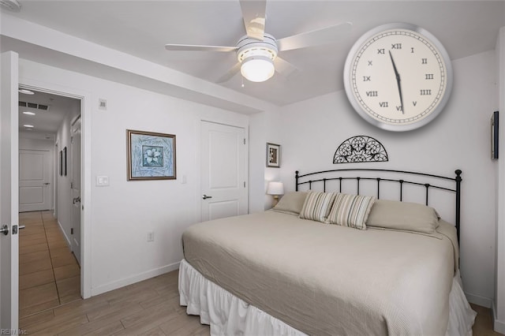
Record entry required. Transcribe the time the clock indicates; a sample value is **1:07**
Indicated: **11:29**
